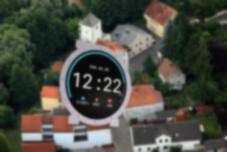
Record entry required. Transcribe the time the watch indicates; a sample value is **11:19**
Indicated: **12:22**
